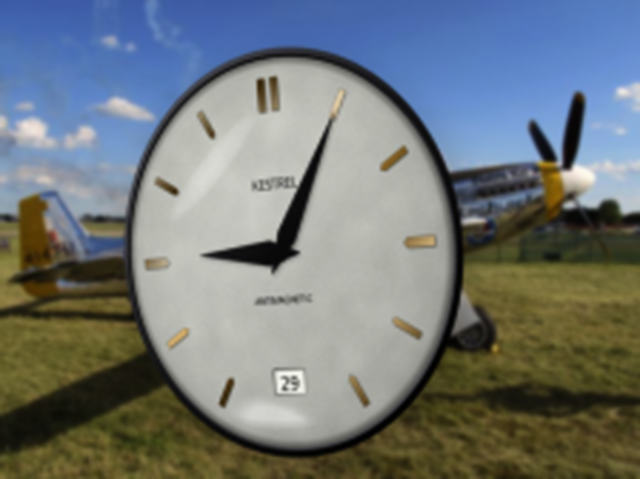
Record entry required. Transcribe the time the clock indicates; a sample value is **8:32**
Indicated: **9:05**
